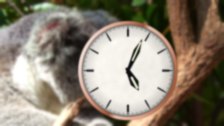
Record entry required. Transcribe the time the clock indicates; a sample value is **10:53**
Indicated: **5:04**
